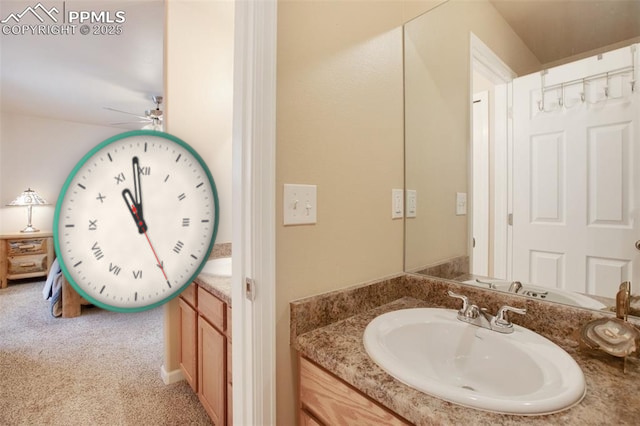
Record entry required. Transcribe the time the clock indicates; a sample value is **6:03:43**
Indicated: **10:58:25**
